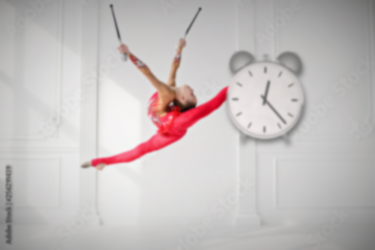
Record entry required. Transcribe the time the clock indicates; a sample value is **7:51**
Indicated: **12:23**
